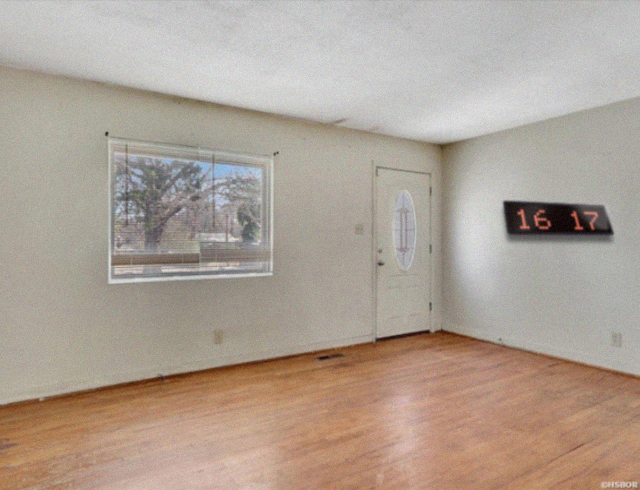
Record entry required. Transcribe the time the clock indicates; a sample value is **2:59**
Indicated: **16:17**
